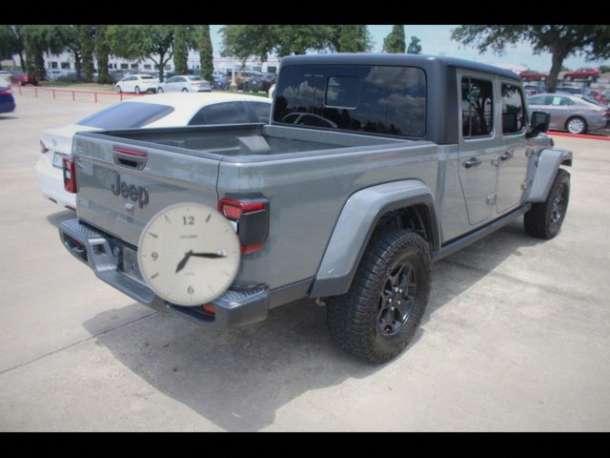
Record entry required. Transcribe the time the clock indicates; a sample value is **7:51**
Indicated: **7:16**
